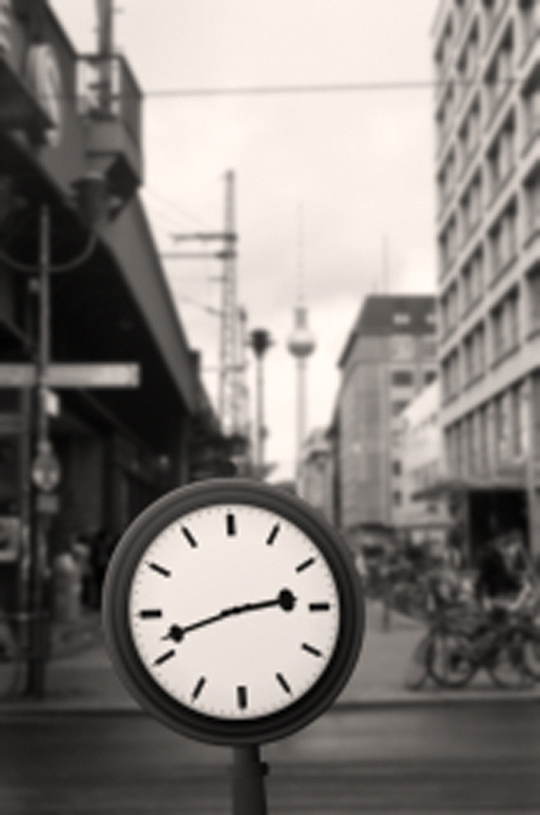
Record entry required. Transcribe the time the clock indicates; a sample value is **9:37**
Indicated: **2:42**
